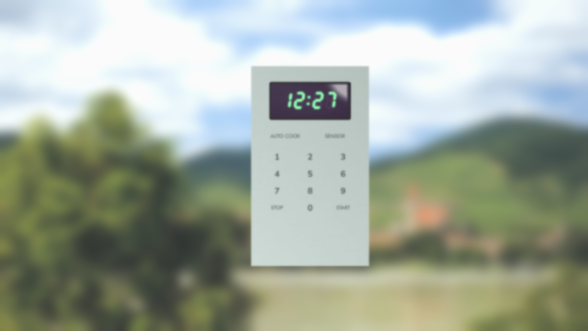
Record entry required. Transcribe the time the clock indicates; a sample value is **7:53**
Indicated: **12:27**
